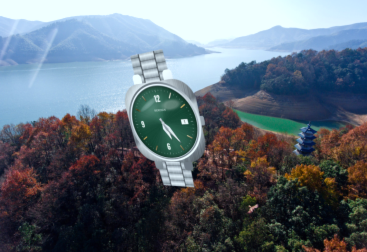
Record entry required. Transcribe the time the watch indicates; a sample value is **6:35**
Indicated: **5:24**
